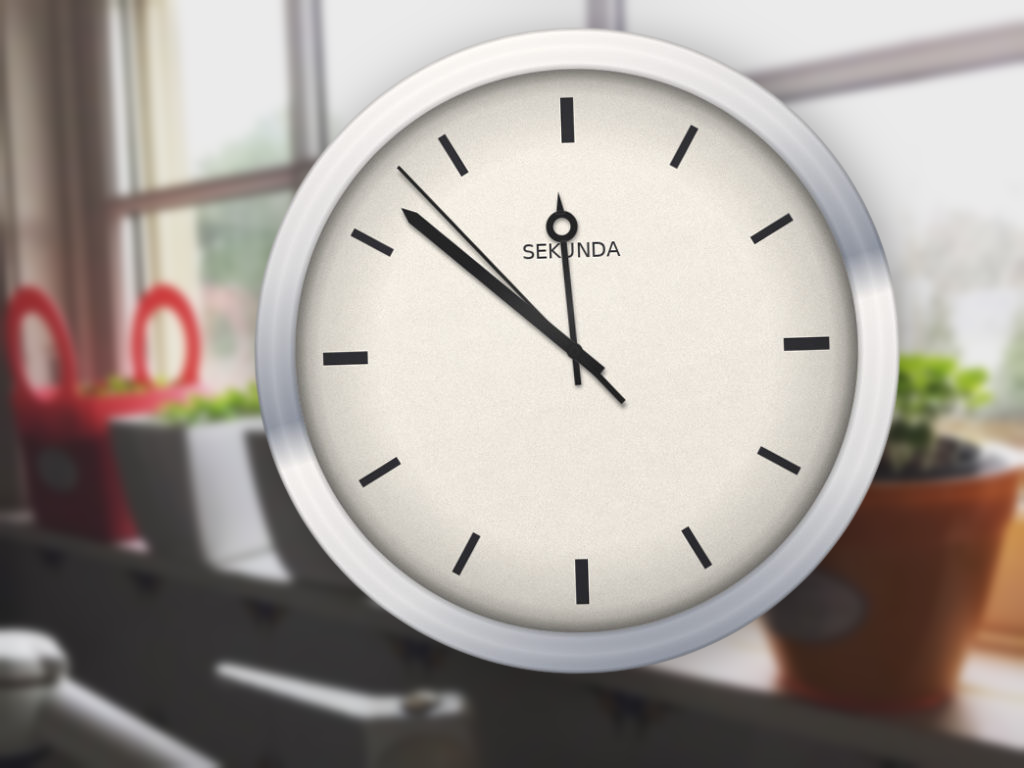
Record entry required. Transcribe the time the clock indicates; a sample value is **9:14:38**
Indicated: **11:51:53**
